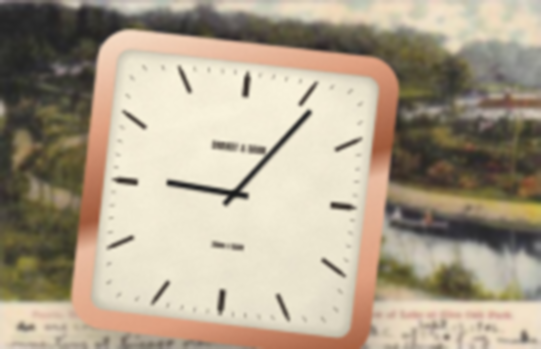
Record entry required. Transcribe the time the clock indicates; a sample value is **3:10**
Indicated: **9:06**
